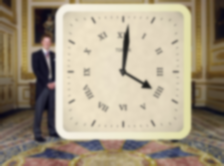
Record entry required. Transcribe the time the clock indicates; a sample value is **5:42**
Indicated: **4:01**
